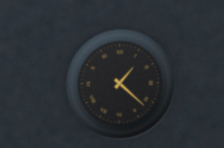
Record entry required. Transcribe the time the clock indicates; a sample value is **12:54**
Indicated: **1:22**
